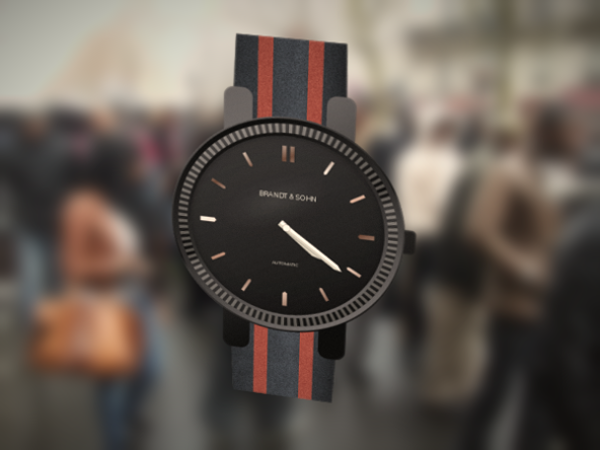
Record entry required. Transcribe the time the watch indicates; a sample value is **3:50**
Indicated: **4:21**
